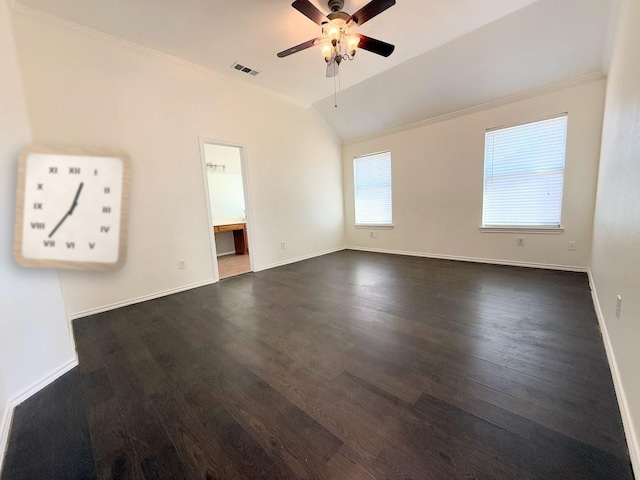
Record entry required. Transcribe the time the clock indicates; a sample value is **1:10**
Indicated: **12:36**
